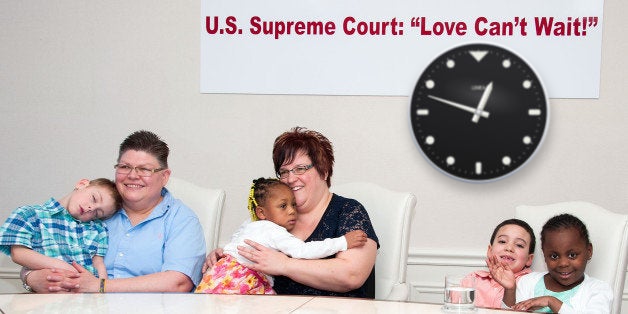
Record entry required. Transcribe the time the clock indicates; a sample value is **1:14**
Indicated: **12:48**
